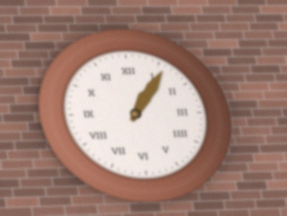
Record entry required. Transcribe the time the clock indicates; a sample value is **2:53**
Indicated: **1:06**
